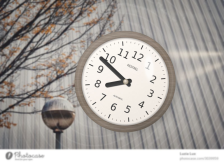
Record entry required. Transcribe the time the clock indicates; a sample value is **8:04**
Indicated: **7:48**
